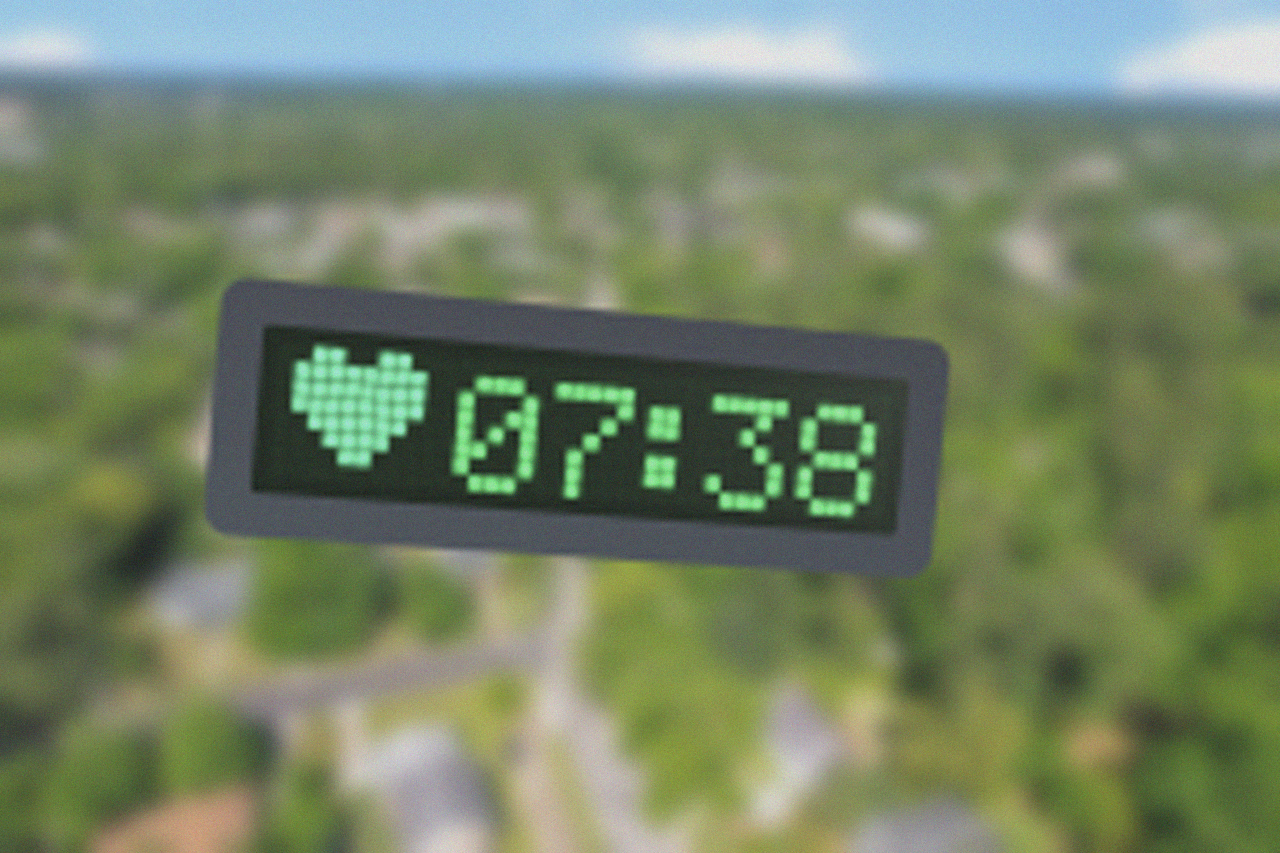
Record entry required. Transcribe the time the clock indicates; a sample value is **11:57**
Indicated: **7:38**
